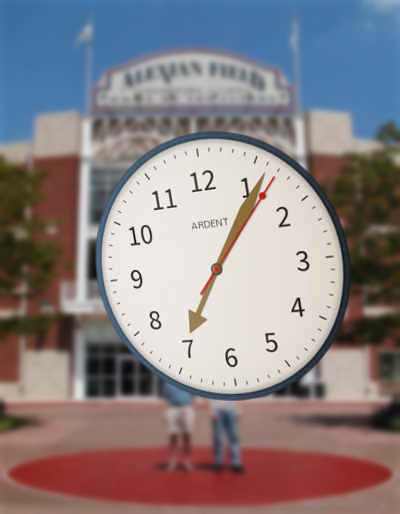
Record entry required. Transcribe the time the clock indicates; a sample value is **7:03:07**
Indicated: **7:06:07**
